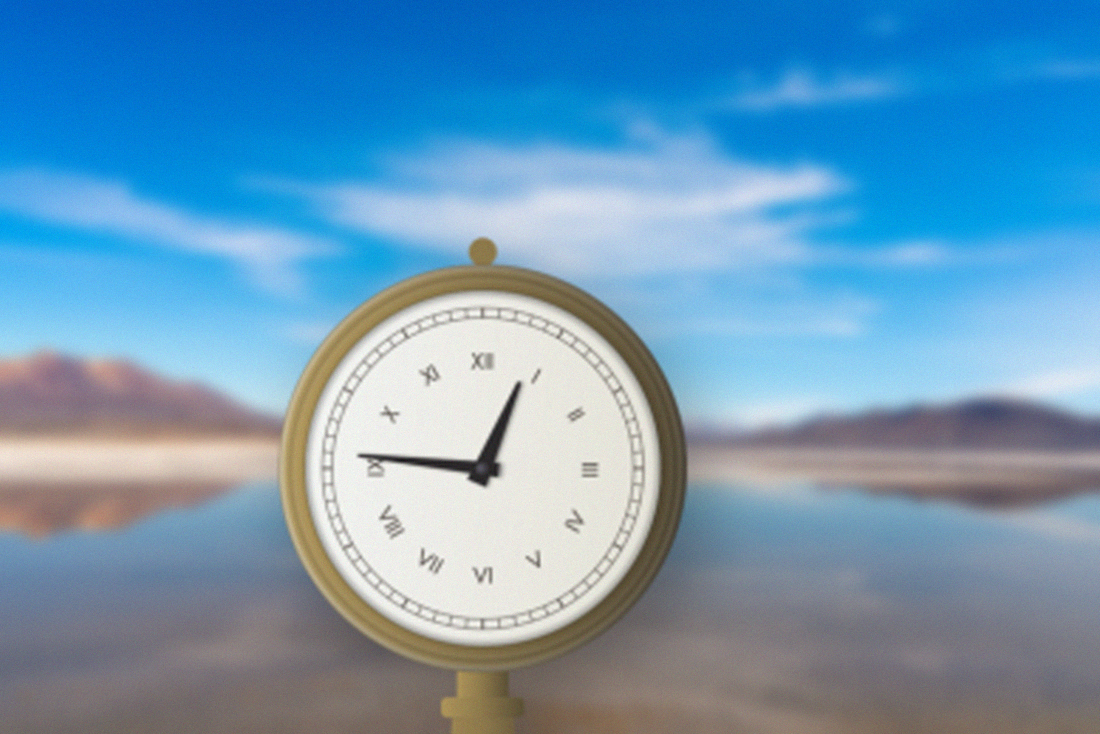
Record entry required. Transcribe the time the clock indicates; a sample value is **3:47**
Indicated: **12:46**
